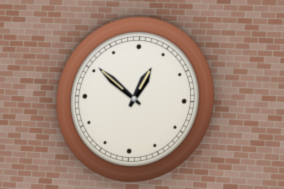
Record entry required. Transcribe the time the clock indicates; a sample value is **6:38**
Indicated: **12:51**
